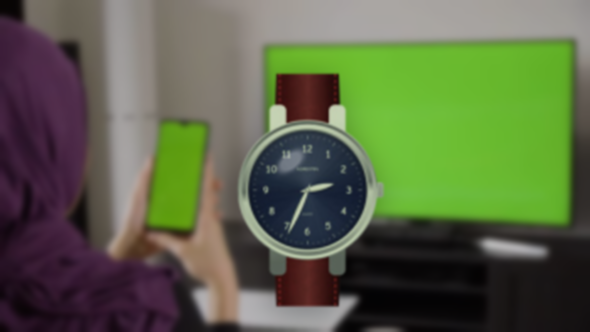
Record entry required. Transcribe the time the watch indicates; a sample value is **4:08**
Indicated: **2:34**
